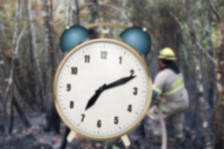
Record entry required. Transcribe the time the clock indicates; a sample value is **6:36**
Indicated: **7:11**
